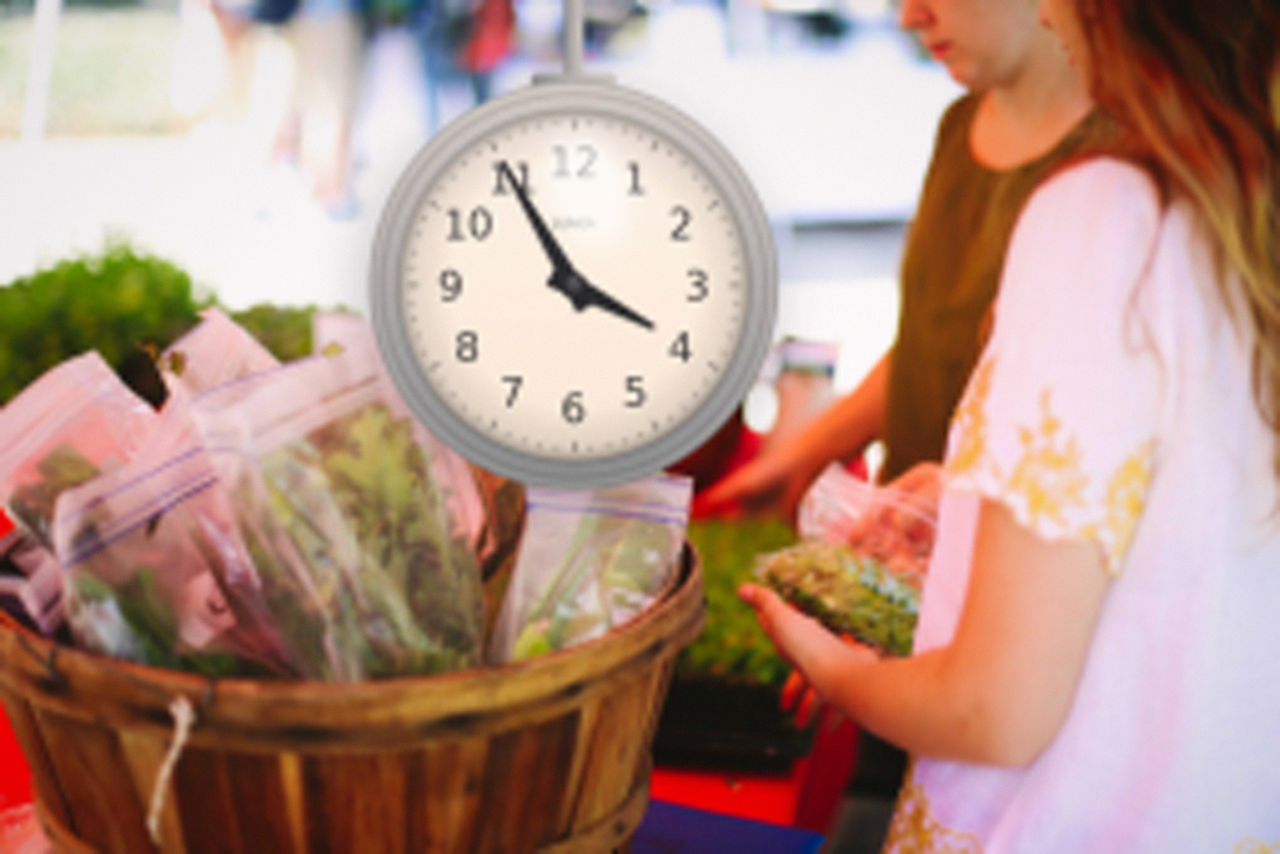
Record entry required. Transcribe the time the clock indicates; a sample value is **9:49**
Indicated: **3:55**
